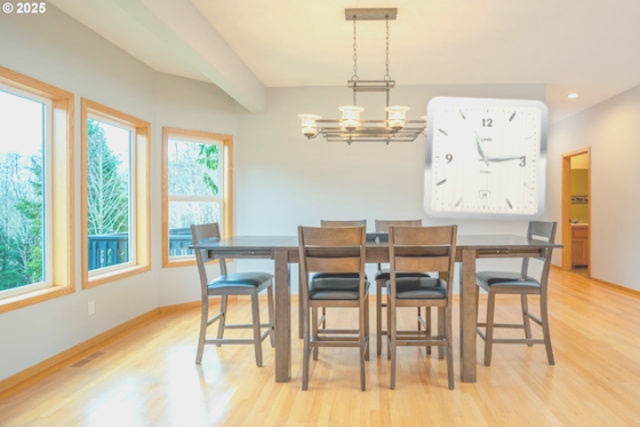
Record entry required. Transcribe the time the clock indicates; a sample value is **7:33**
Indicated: **11:14**
